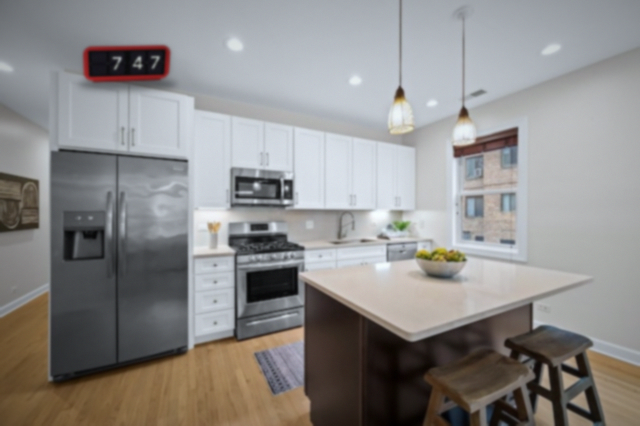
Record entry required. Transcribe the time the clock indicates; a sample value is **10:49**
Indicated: **7:47**
